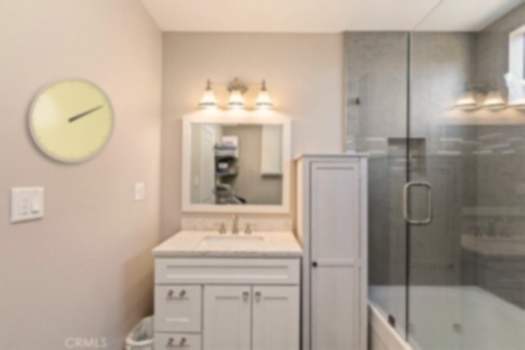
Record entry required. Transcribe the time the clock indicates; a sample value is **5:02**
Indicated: **2:11**
